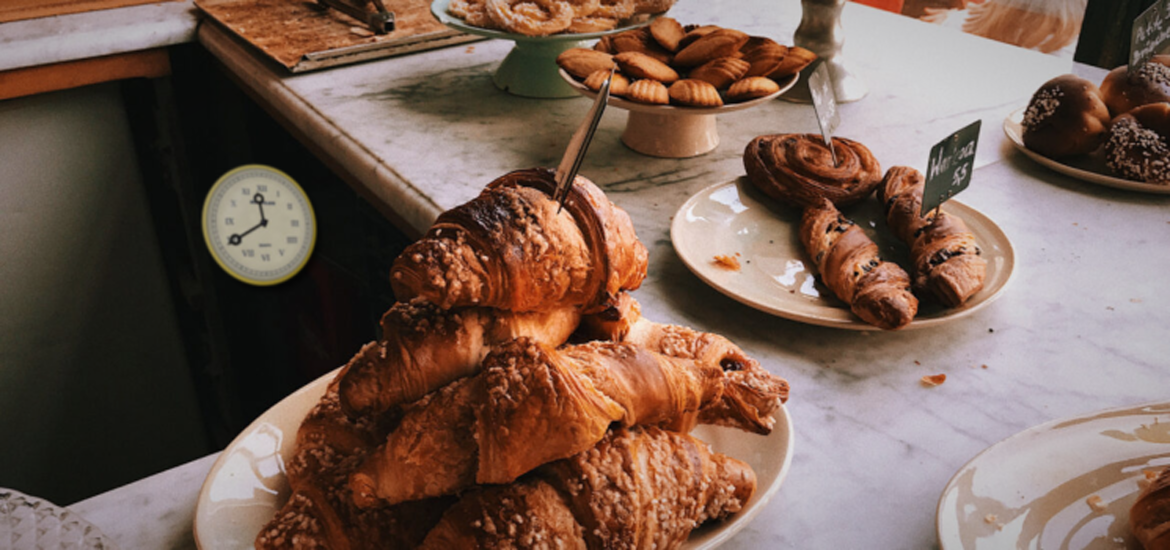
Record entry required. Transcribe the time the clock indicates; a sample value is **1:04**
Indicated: **11:40**
